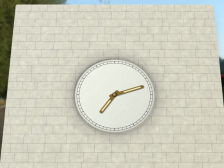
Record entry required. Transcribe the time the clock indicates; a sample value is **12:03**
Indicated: **7:12**
